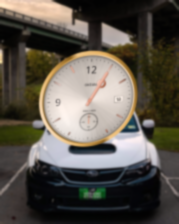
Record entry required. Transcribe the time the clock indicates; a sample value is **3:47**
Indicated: **1:05**
